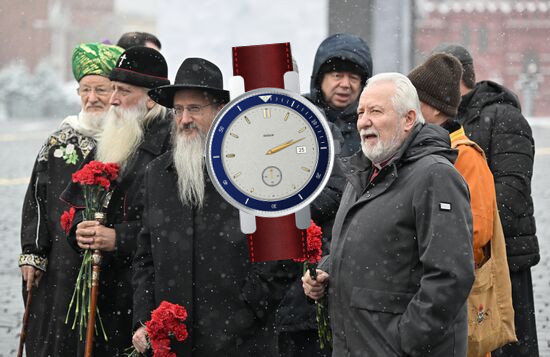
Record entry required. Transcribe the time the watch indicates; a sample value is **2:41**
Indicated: **2:12**
